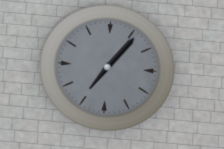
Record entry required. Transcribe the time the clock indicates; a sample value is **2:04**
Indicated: **7:06**
